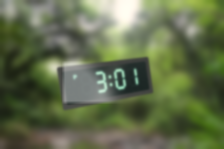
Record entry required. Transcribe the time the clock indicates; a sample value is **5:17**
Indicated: **3:01**
